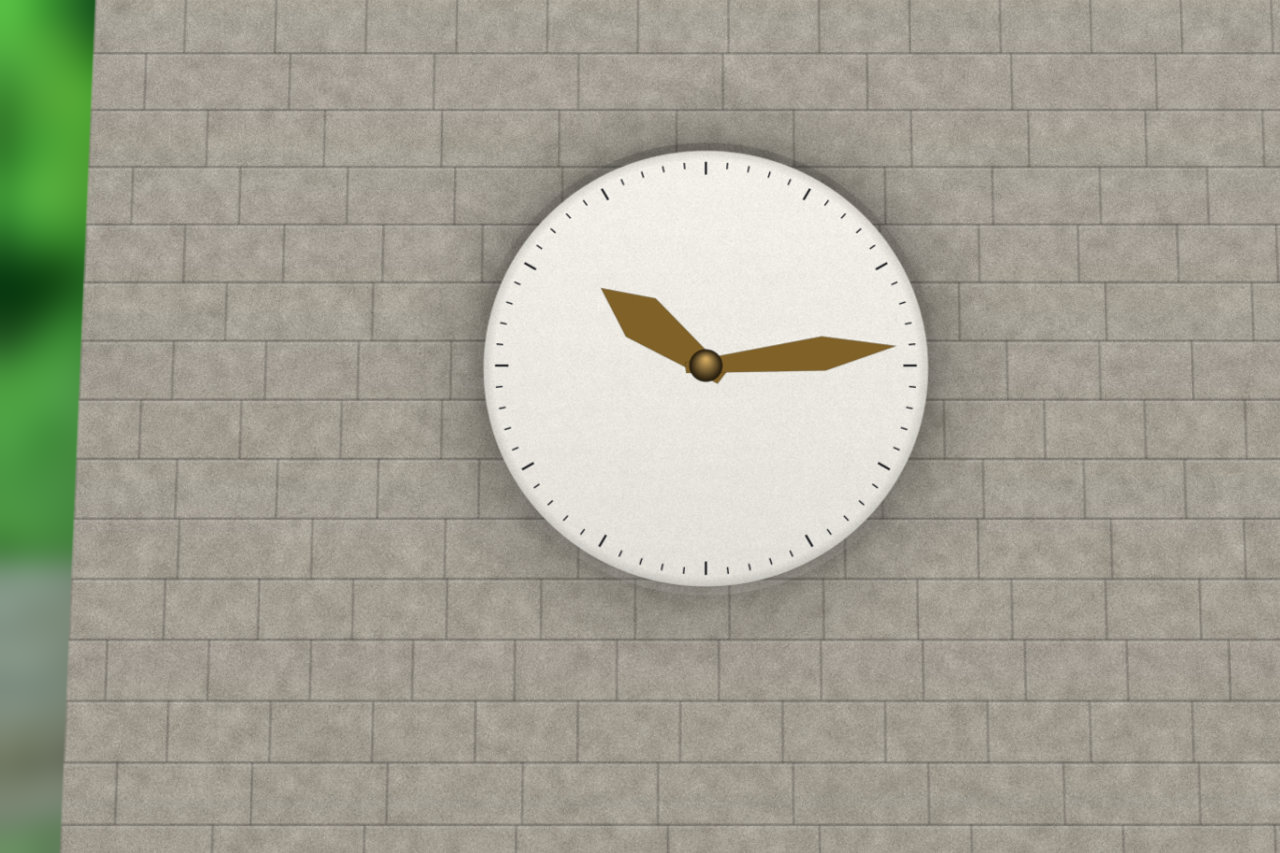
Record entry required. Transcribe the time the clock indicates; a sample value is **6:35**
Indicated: **10:14**
